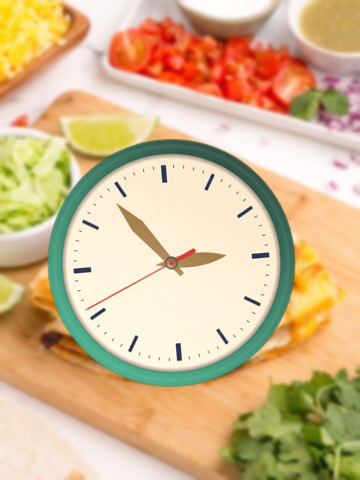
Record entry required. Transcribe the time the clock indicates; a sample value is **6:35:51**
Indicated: **2:53:41**
